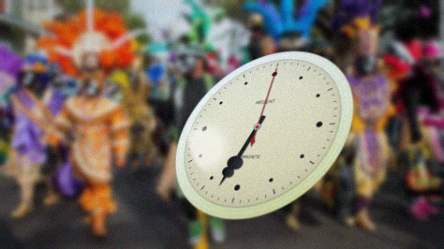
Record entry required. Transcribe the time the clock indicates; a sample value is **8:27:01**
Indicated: **6:33:00**
